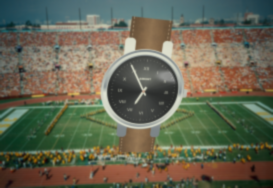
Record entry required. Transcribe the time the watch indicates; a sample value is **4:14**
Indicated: **6:55**
